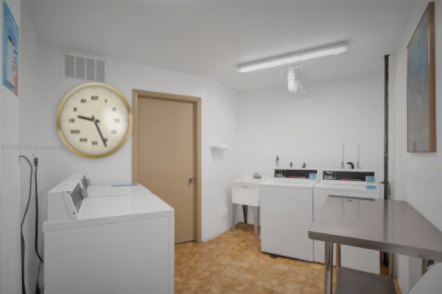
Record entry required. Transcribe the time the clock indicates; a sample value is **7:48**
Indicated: **9:26**
